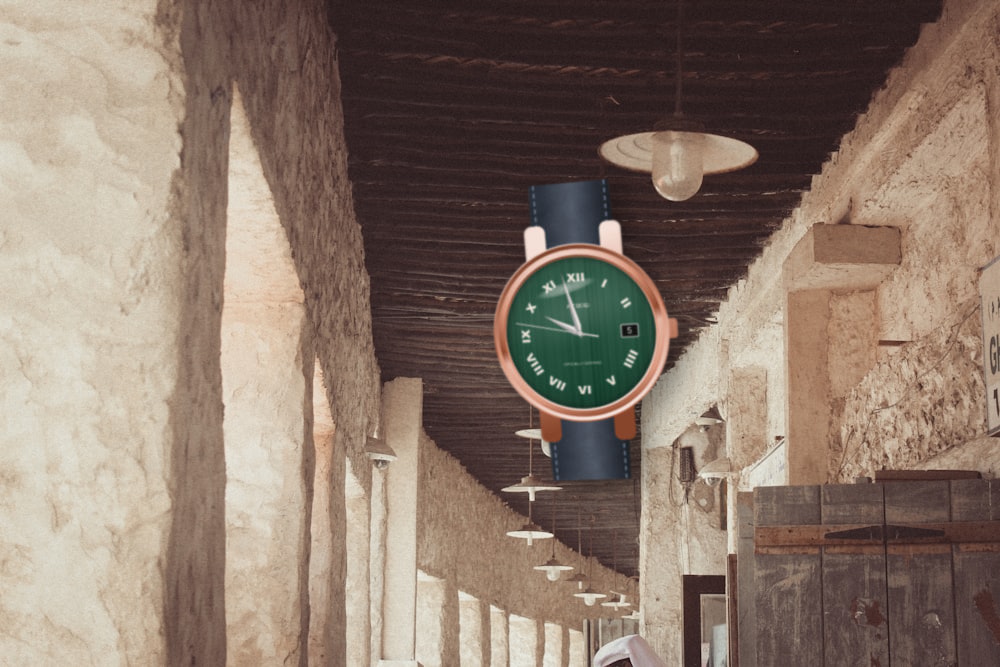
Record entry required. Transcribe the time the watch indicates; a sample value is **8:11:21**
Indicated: **9:57:47**
